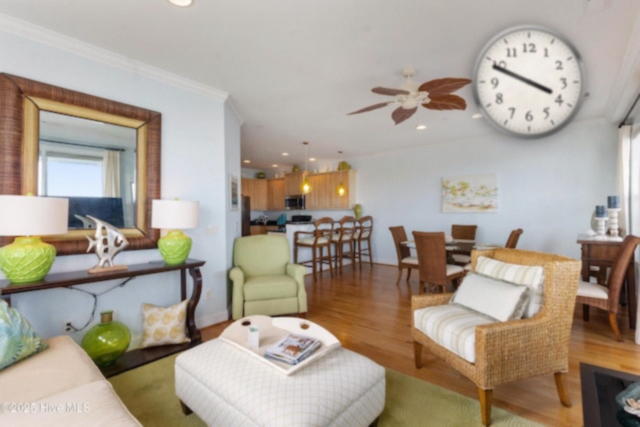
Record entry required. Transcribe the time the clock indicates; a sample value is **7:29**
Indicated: **3:49**
